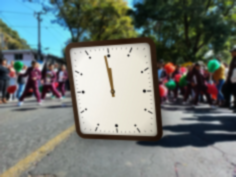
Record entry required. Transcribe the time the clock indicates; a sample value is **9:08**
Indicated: **11:59**
